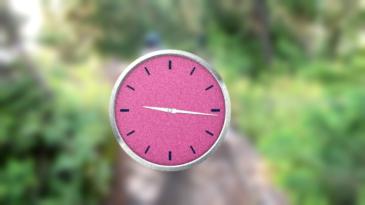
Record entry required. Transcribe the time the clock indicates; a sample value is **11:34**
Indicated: **9:16**
